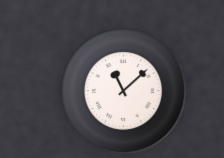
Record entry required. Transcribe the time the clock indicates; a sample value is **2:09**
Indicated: **11:08**
